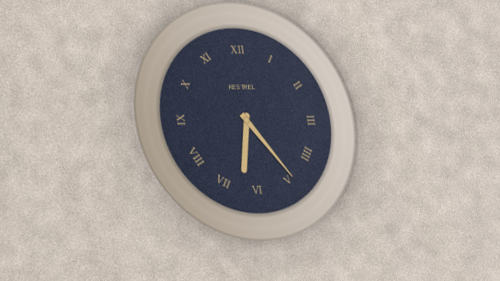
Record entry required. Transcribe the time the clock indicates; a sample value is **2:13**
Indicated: **6:24**
